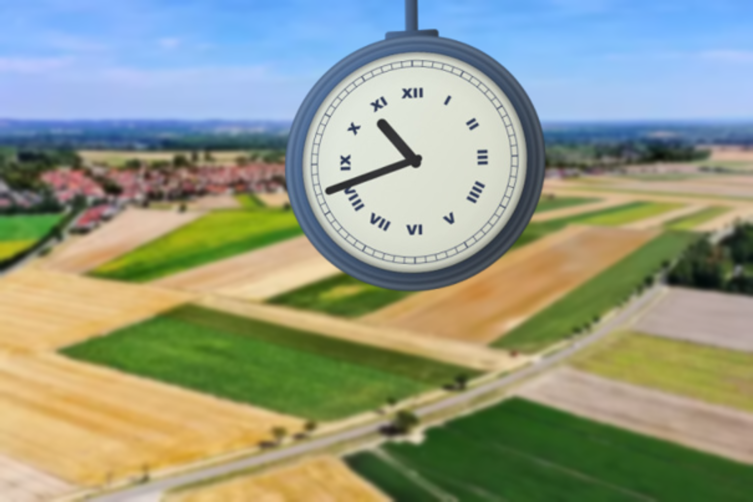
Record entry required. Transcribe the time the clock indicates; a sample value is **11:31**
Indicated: **10:42**
